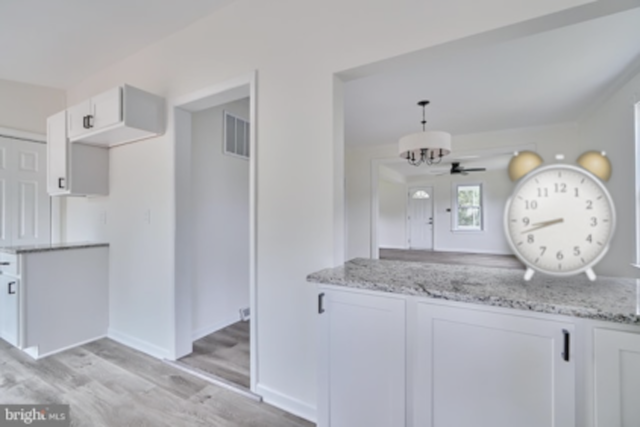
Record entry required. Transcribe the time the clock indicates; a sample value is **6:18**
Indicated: **8:42**
